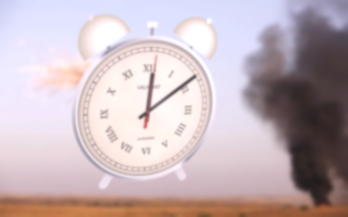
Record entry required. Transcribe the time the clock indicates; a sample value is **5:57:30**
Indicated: **12:09:01**
